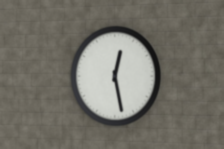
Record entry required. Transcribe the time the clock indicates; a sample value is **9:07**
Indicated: **12:28**
